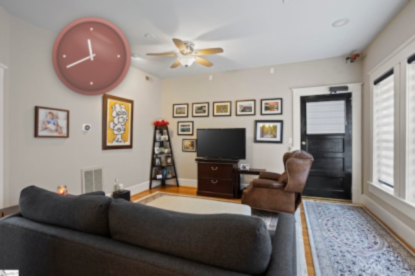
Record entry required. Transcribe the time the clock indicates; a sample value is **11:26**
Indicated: **11:41**
